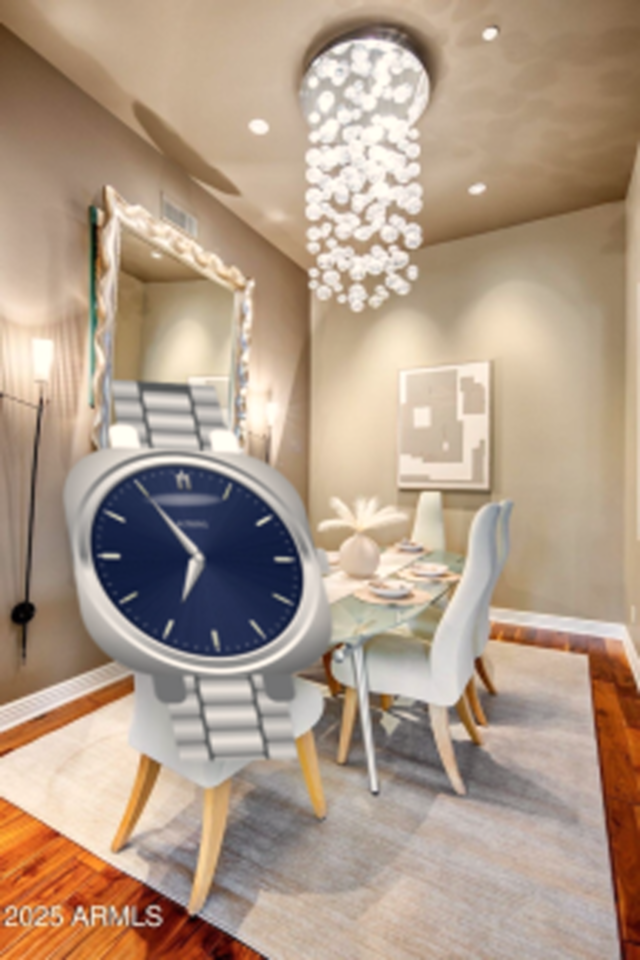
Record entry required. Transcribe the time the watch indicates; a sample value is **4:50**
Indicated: **6:55**
